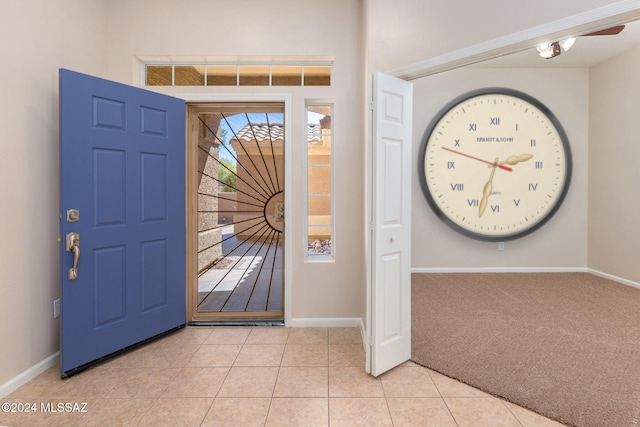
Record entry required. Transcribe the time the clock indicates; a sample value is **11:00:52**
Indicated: **2:32:48**
